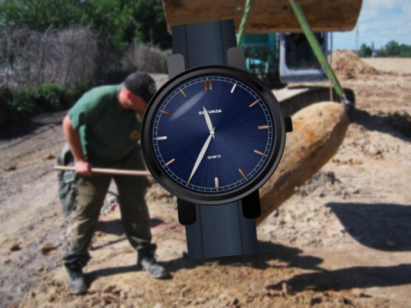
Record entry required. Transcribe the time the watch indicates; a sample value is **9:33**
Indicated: **11:35**
